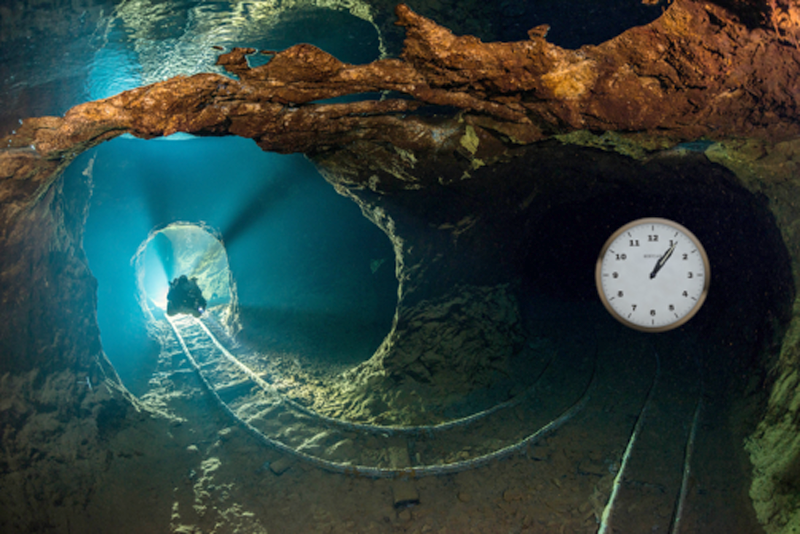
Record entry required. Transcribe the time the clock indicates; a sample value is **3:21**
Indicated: **1:06**
